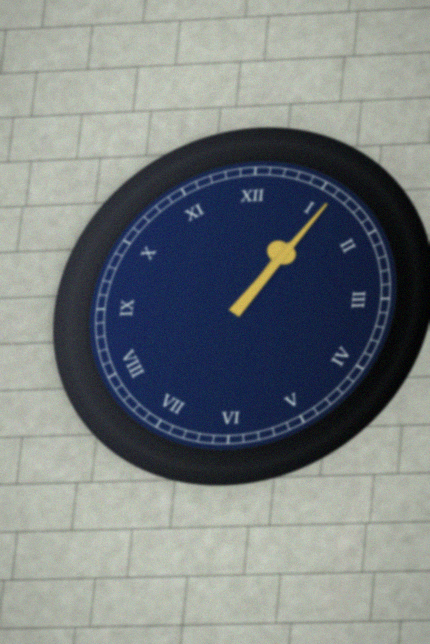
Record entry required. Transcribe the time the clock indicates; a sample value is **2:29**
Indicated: **1:06**
